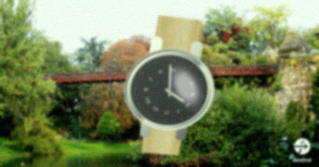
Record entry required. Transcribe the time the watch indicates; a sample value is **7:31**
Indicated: **3:59**
